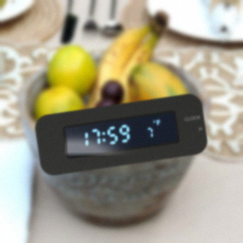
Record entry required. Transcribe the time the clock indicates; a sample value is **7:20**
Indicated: **17:59**
